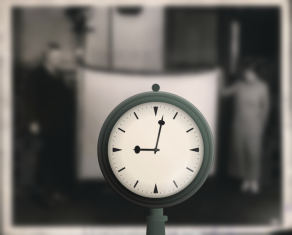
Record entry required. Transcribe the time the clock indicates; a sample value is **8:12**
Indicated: **9:02**
